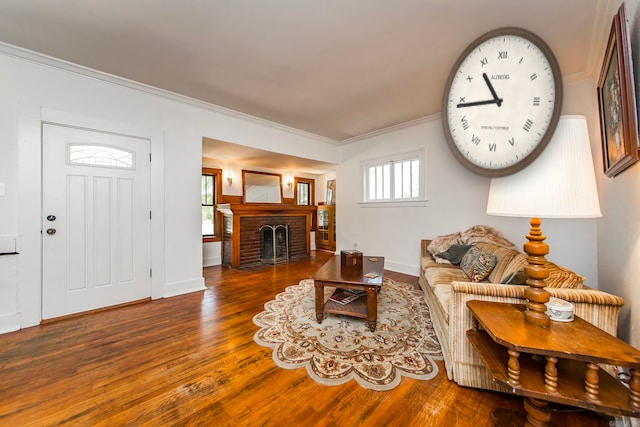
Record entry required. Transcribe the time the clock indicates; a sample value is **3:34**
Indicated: **10:44**
